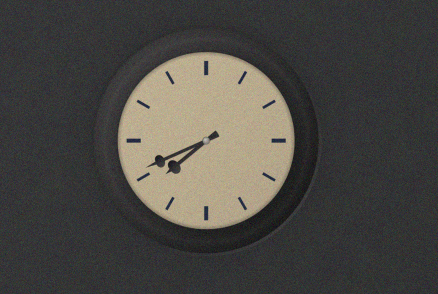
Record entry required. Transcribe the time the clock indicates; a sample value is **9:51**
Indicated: **7:41**
